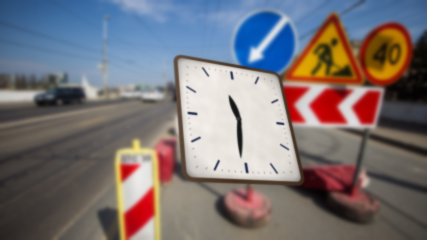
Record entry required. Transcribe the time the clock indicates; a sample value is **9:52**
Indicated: **11:31**
